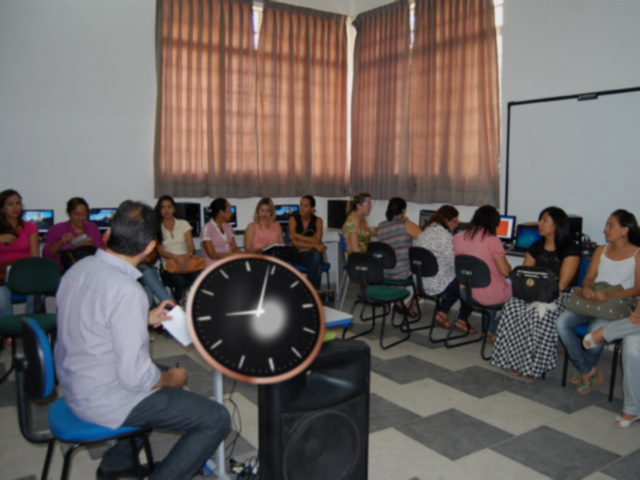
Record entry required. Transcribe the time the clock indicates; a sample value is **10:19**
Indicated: **9:04**
